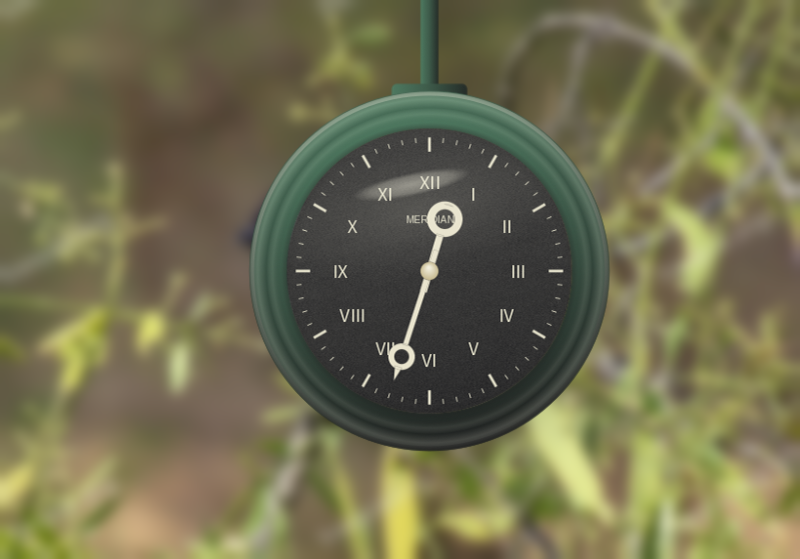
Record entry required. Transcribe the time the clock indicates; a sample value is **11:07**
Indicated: **12:33**
